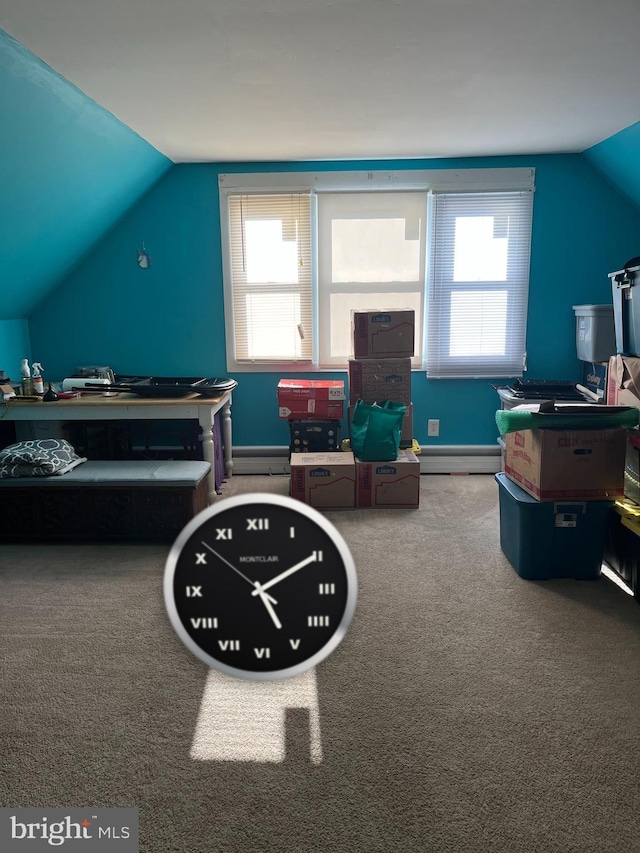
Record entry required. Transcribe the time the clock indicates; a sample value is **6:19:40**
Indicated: **5:09:52**
